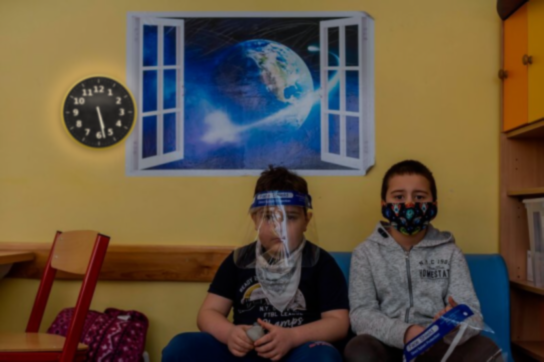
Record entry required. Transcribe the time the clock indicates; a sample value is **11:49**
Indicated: **5:28**
